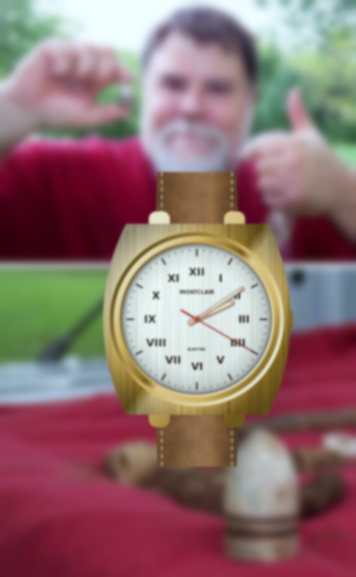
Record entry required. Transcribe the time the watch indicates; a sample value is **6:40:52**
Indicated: **2:09:20**
